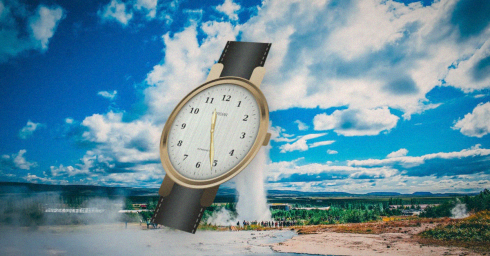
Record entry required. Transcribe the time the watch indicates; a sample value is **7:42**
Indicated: **11:26**
